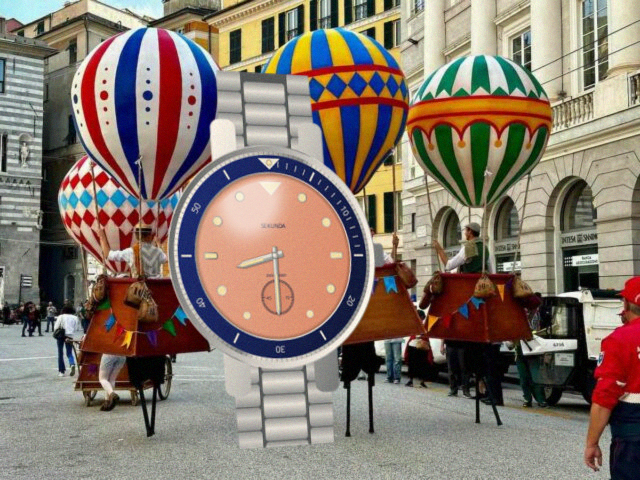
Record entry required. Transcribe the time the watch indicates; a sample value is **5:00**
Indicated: **8:30**
